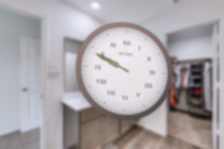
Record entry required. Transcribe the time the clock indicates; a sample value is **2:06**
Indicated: **9:49**
